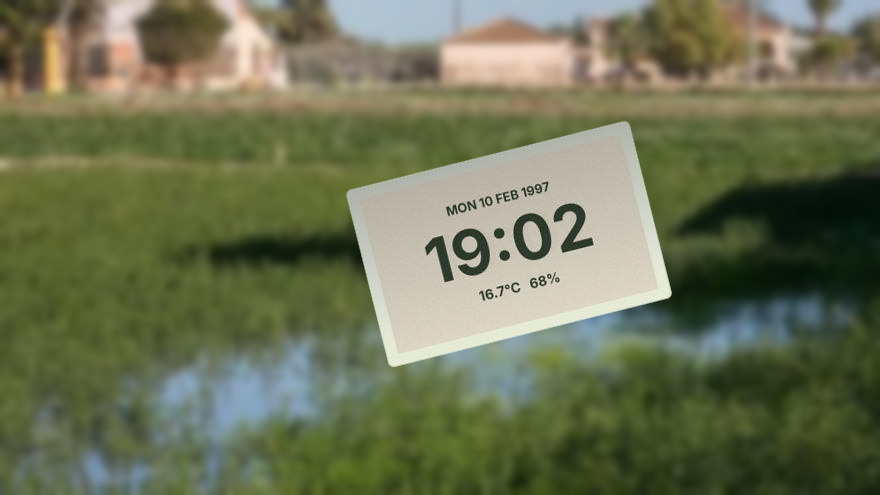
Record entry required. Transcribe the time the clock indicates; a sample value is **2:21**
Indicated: **19:02**
